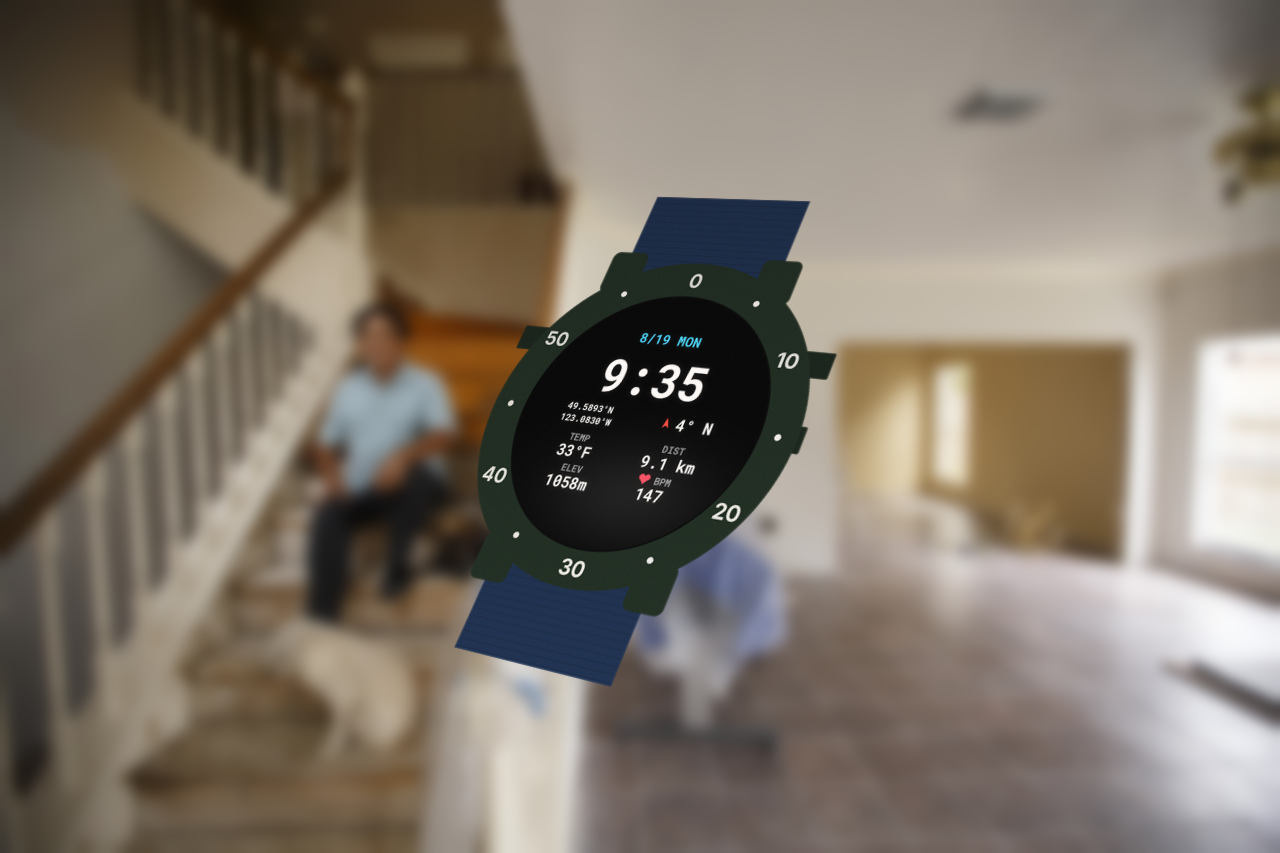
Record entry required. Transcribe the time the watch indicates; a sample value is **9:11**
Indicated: **9:35**
